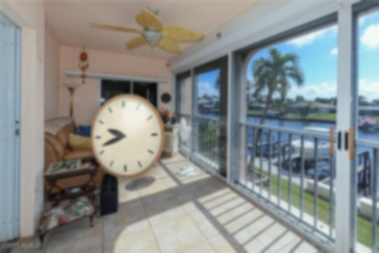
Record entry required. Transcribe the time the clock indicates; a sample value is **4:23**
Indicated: **9:42**
